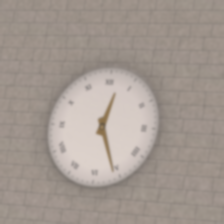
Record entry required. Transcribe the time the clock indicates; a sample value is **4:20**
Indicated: **12:26**
